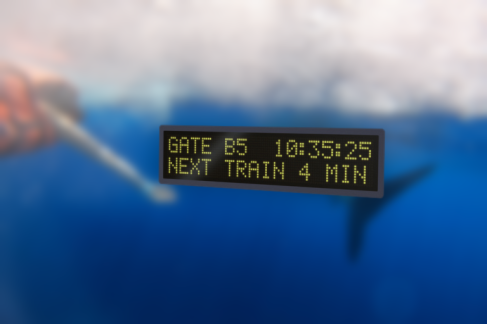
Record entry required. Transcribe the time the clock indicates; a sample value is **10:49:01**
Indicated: **10:35:25**
